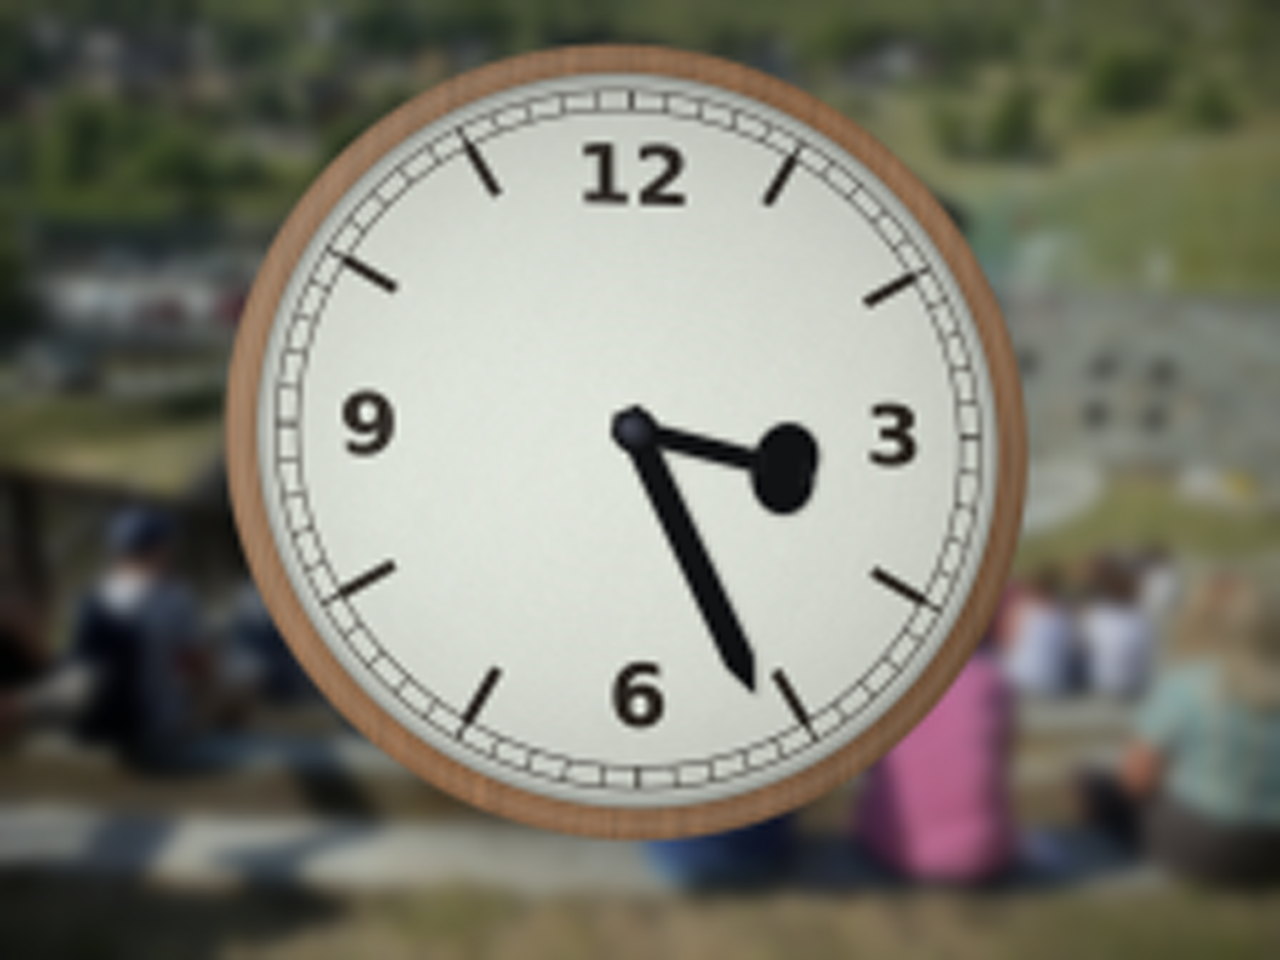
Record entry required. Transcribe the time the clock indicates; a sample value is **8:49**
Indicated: **3:26**
